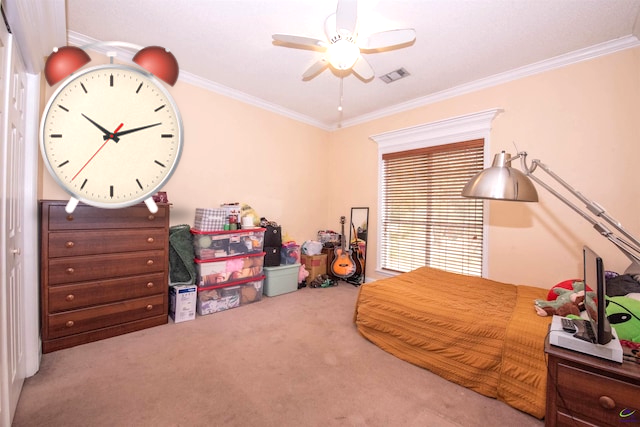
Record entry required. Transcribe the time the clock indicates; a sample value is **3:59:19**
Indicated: **10:12:37**
